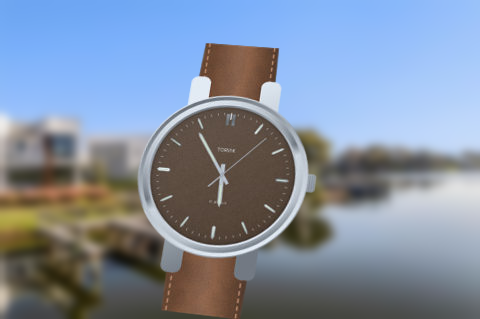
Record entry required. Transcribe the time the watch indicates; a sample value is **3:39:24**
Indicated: **5:54:07**
